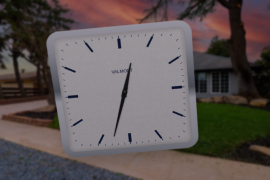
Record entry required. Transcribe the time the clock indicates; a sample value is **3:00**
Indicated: **12:33**
